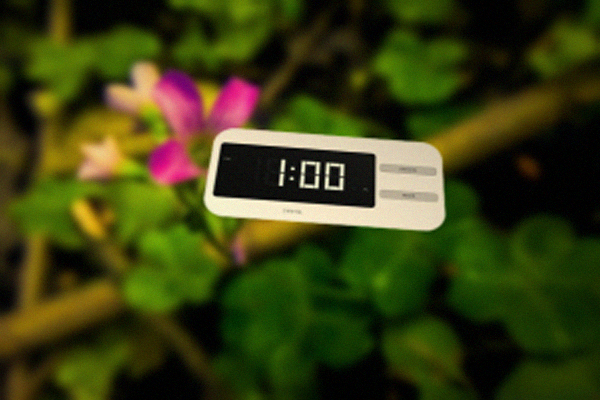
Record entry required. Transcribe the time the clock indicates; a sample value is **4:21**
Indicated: **1:00**
